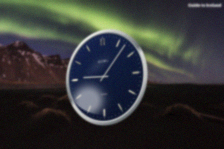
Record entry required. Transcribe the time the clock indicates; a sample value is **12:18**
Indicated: **9:07**
